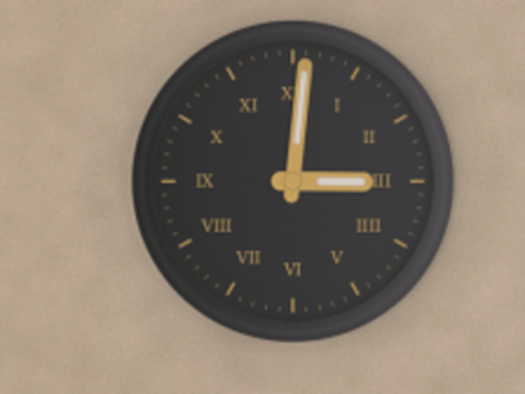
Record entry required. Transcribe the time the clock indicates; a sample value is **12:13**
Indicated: **3:01**
